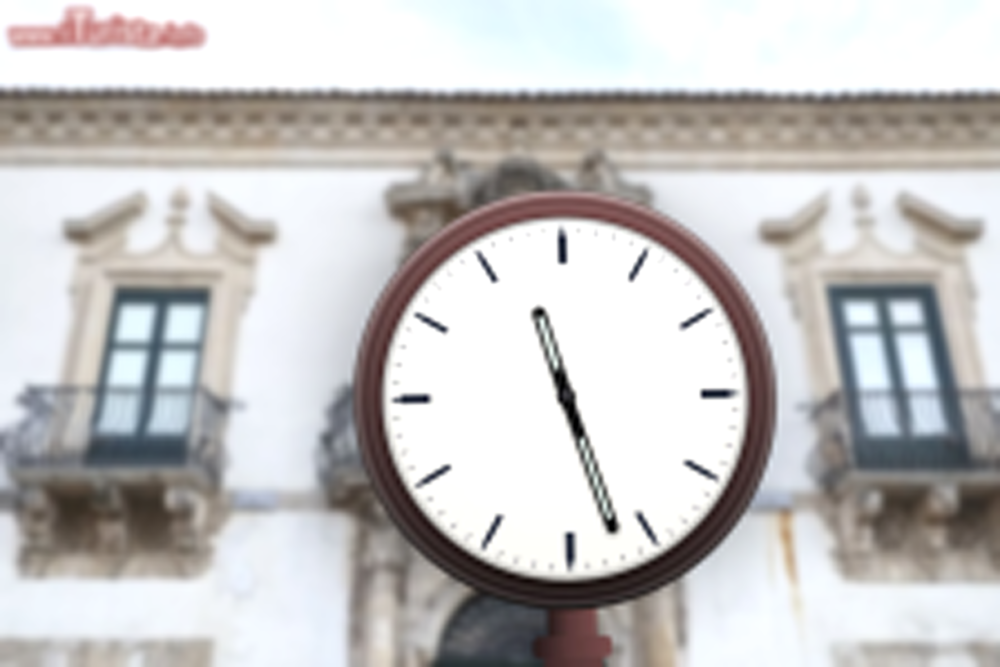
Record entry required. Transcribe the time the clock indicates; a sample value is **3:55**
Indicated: **11:27**
